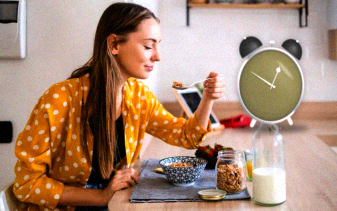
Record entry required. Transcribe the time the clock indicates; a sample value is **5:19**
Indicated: **12:50**
